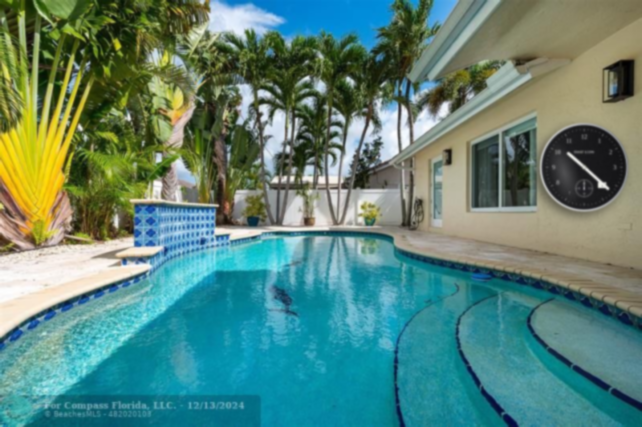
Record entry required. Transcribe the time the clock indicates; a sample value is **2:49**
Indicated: **10:22**
